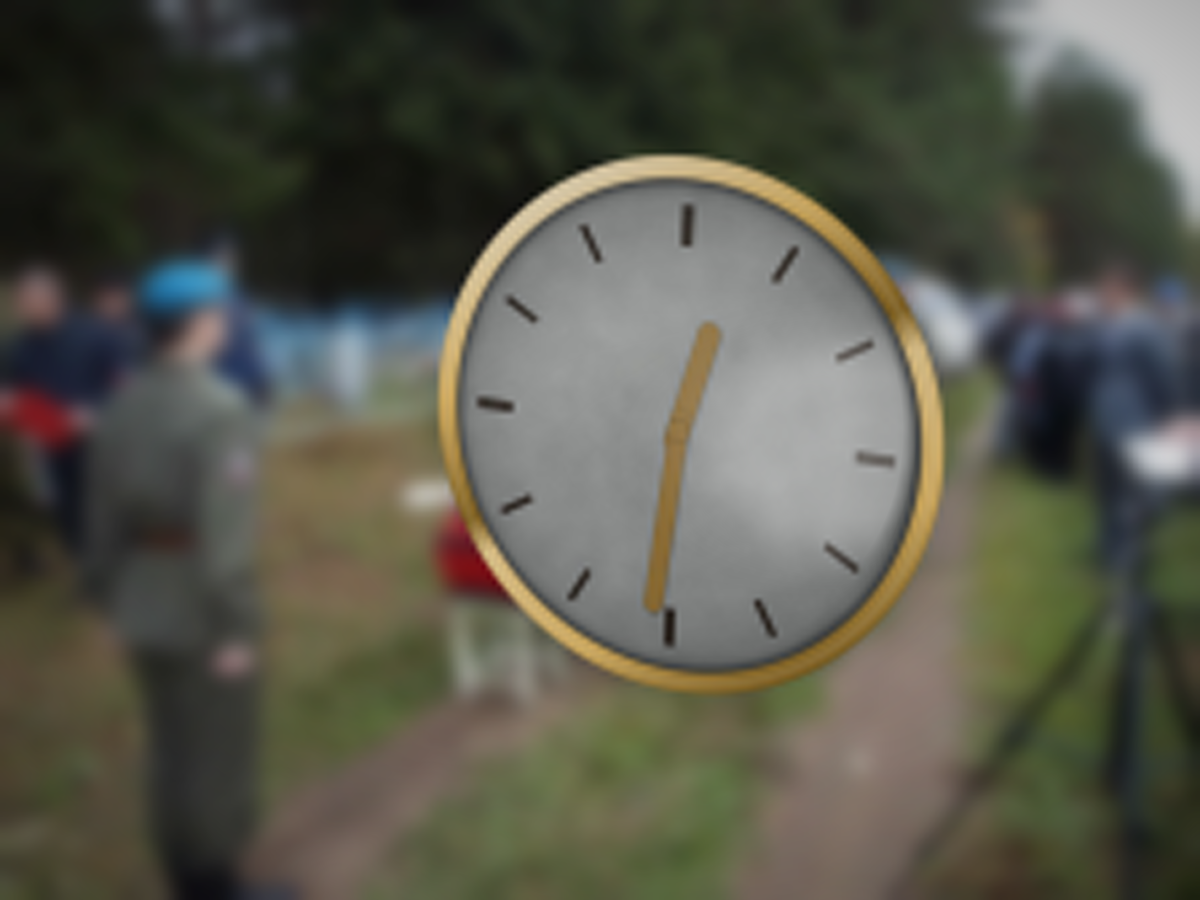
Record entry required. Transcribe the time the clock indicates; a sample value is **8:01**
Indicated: **12:31**
